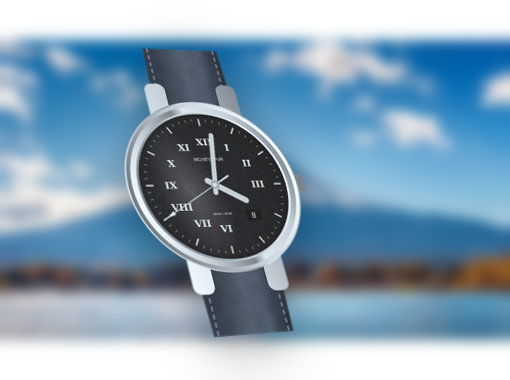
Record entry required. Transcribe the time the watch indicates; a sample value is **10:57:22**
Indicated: **4:01:40**
